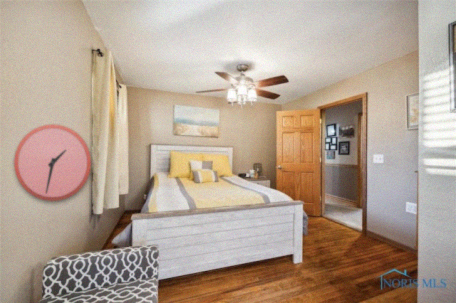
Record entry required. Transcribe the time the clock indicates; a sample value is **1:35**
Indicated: **1:32**
